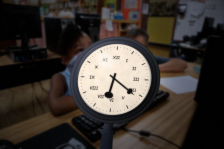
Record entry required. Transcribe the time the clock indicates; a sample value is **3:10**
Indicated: **6:21**
